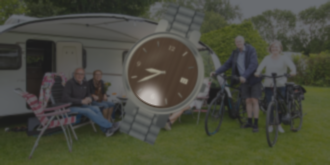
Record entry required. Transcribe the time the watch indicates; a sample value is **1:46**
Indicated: **8:38**
